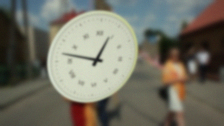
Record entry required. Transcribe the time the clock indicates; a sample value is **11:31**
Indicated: **12:47**
